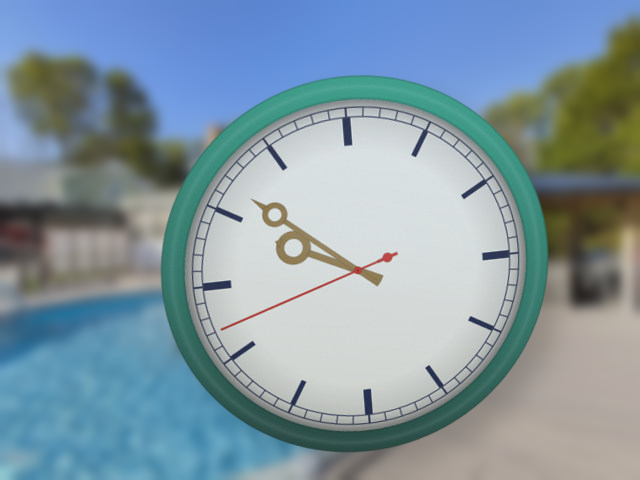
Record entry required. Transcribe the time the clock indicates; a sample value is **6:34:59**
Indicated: **9:51:42**
